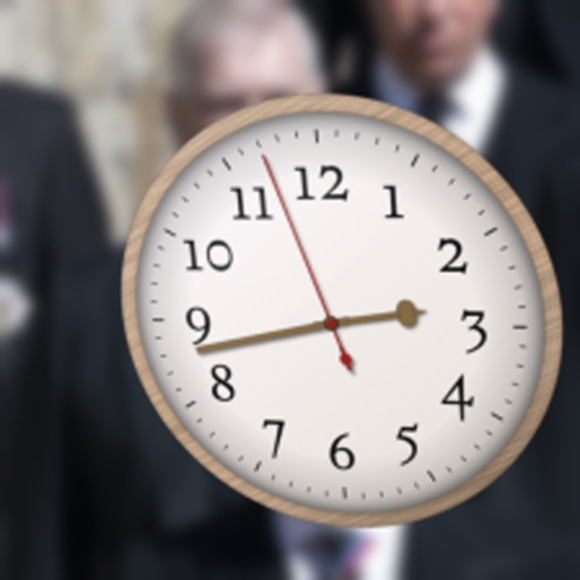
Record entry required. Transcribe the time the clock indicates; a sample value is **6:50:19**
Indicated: **2:42:57**
